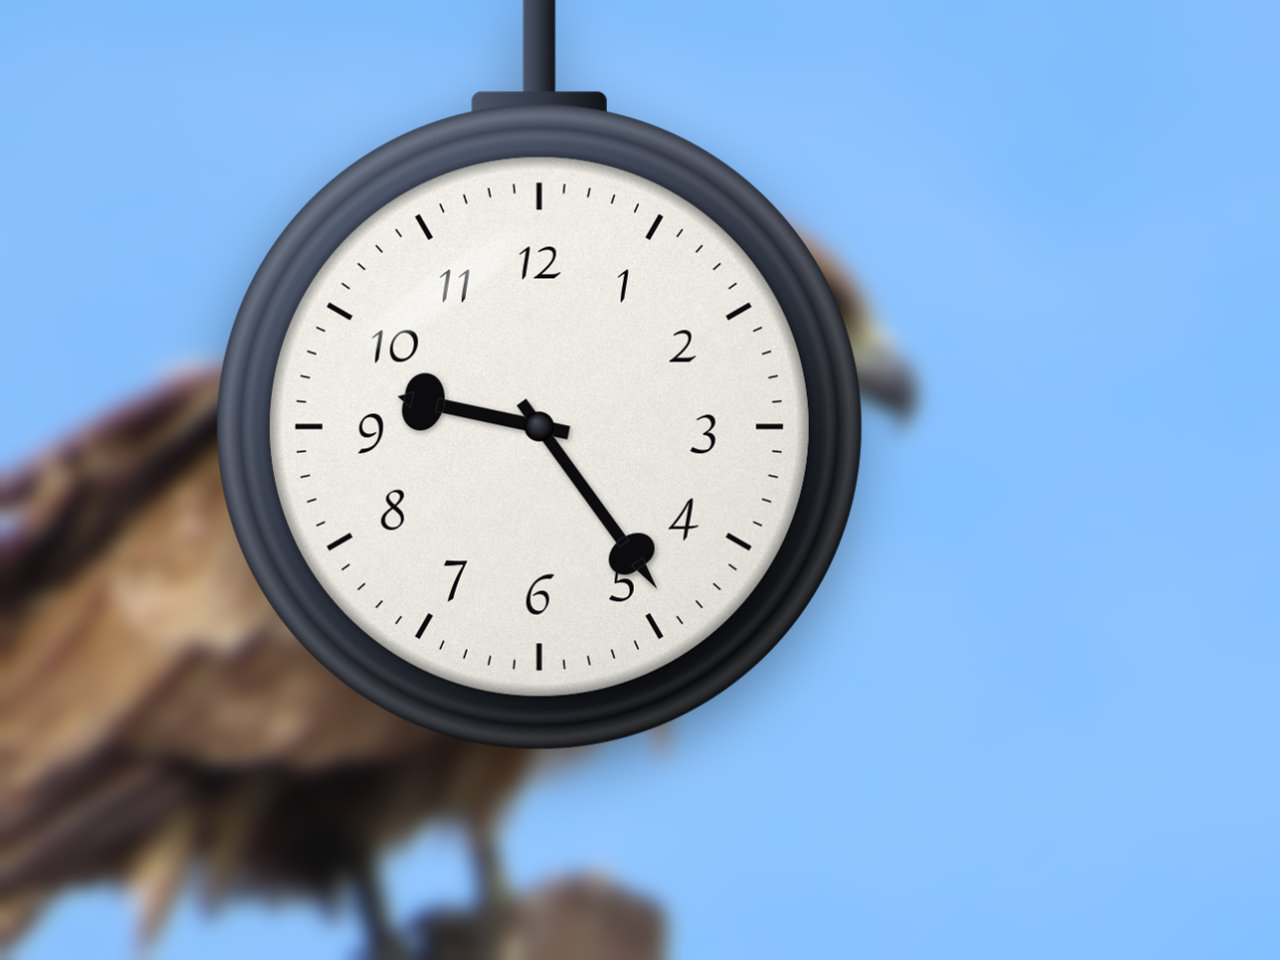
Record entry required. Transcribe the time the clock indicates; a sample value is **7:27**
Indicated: **9:24**
